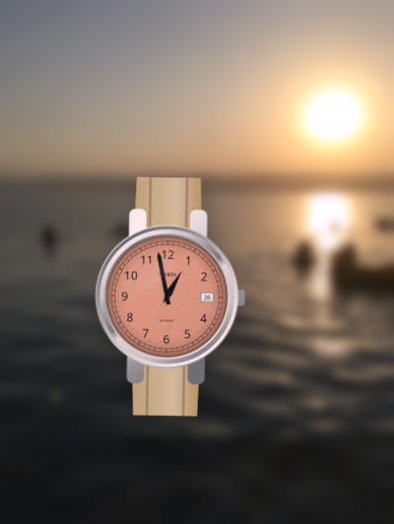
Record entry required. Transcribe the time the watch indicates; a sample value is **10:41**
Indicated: **12:58**
